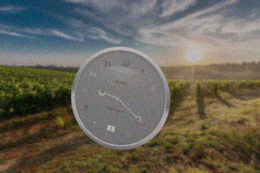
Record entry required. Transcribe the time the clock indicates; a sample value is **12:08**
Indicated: **9:20**
